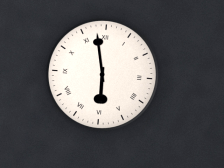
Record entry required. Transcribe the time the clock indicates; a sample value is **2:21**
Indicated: **5:58**
